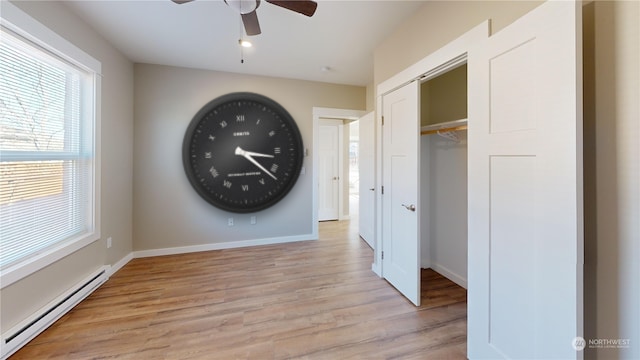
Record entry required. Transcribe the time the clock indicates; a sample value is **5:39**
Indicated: **3:22**
